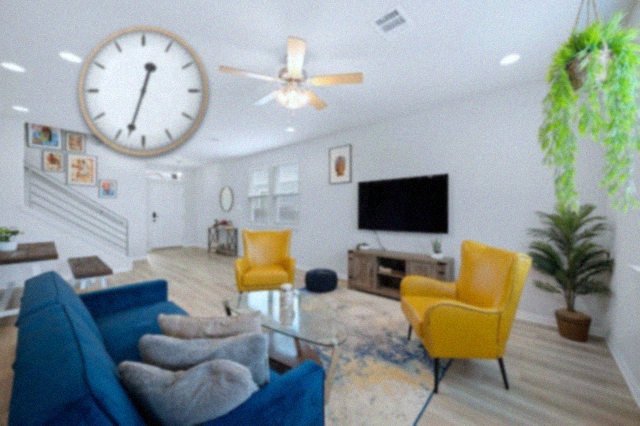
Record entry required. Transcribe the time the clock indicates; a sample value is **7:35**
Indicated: **12:33**
